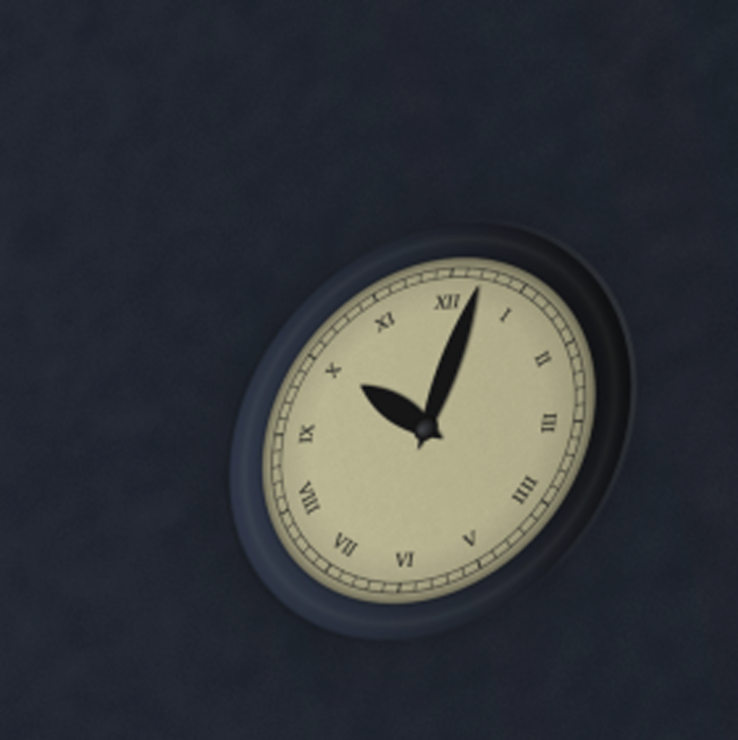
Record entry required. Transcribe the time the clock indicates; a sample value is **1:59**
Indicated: **10:02**
